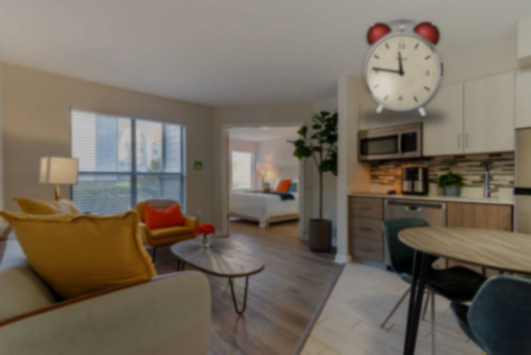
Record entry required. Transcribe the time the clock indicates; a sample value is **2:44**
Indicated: **11:46**
